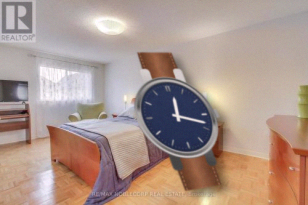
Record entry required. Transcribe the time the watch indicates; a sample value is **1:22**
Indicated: **12:18**
